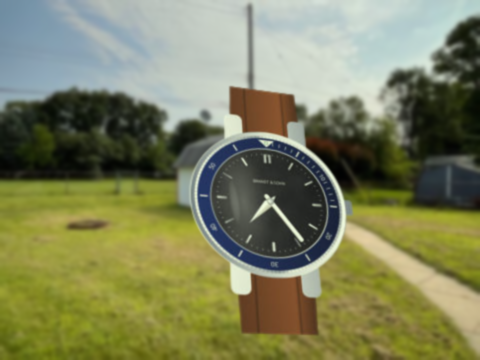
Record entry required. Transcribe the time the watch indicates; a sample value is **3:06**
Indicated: **7:24**
